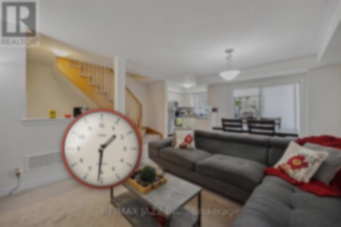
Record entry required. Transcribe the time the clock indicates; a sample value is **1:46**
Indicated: **1:31**
